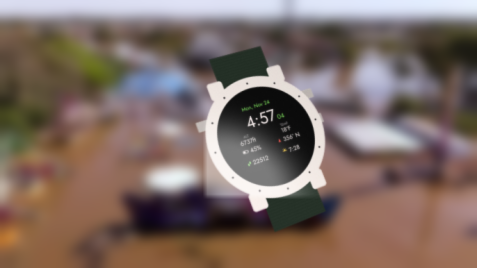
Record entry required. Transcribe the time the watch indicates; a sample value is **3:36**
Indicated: **4:57**
